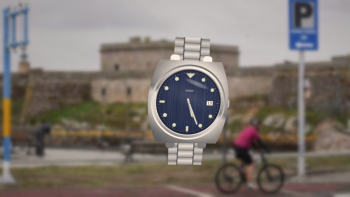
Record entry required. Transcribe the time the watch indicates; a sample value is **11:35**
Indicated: **5:26**
